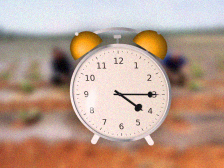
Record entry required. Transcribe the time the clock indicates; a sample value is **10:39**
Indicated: **4:15**
